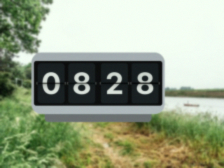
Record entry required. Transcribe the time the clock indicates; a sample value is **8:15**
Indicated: **8:28**
